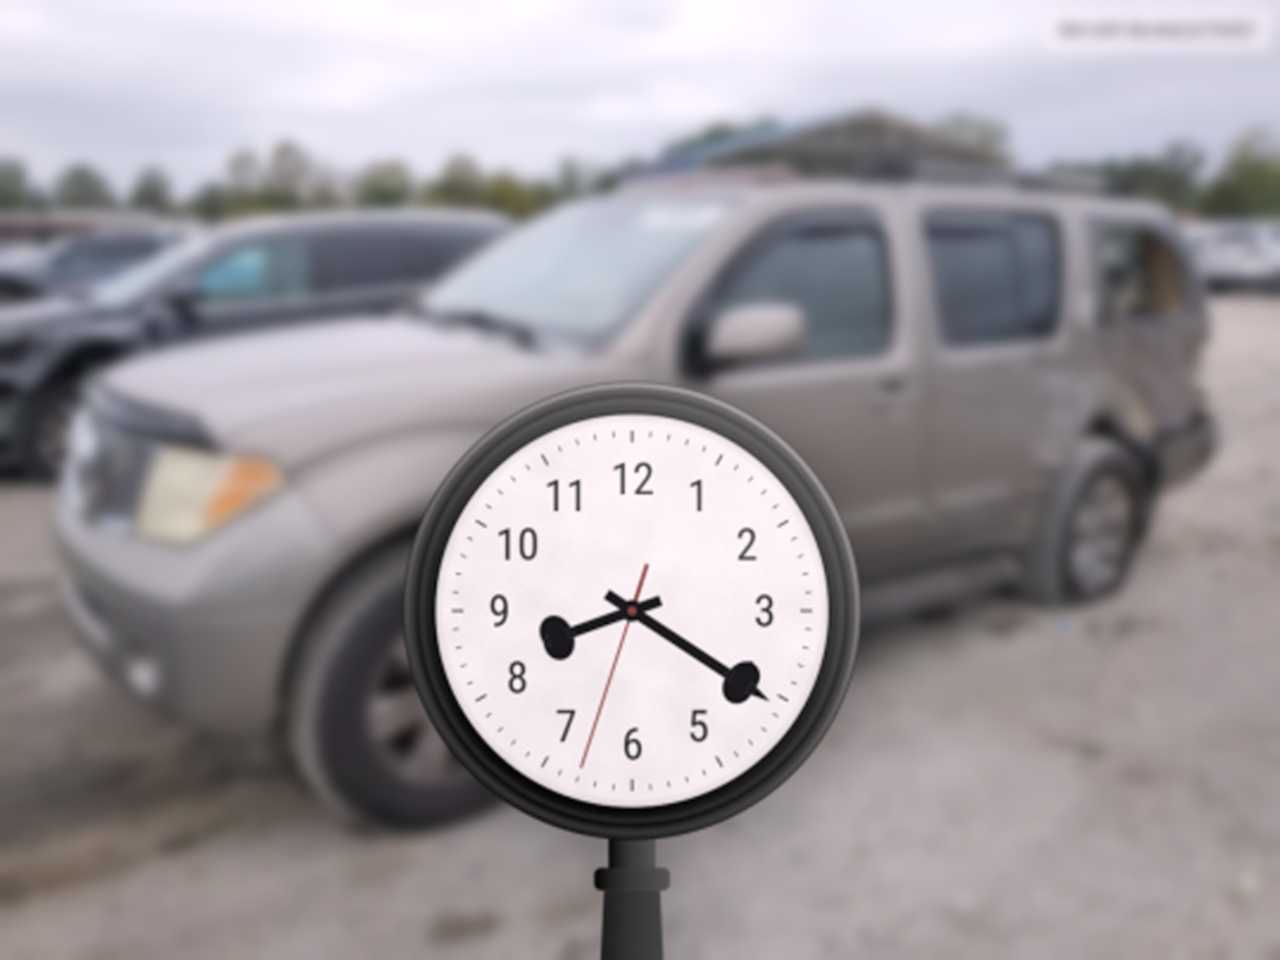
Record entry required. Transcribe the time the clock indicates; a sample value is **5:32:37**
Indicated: **8:20:33**
